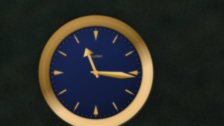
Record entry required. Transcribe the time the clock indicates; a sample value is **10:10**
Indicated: **11:16**
